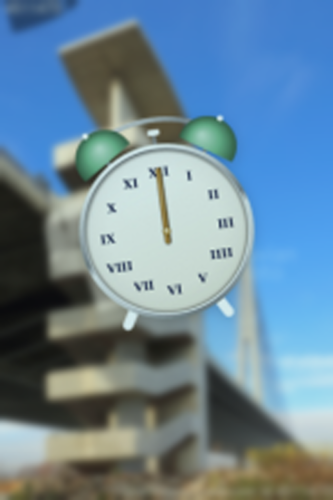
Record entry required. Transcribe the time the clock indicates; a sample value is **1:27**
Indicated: **12:00**
